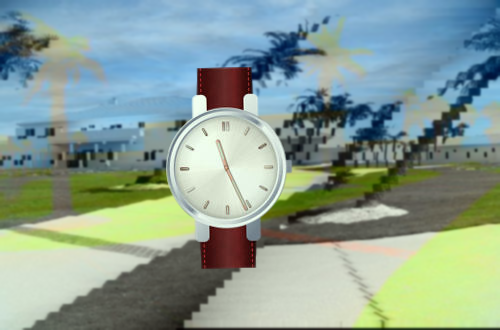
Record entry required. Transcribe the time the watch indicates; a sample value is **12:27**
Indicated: **11:26**
